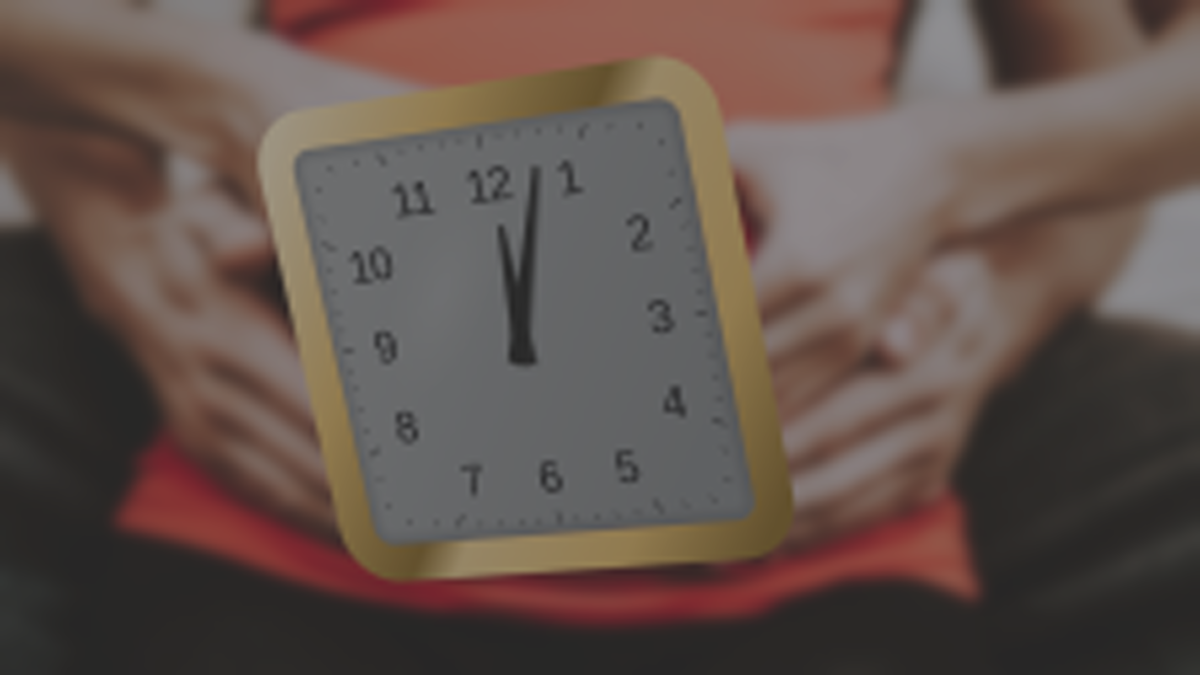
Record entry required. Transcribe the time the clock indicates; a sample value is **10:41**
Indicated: **12:03**
